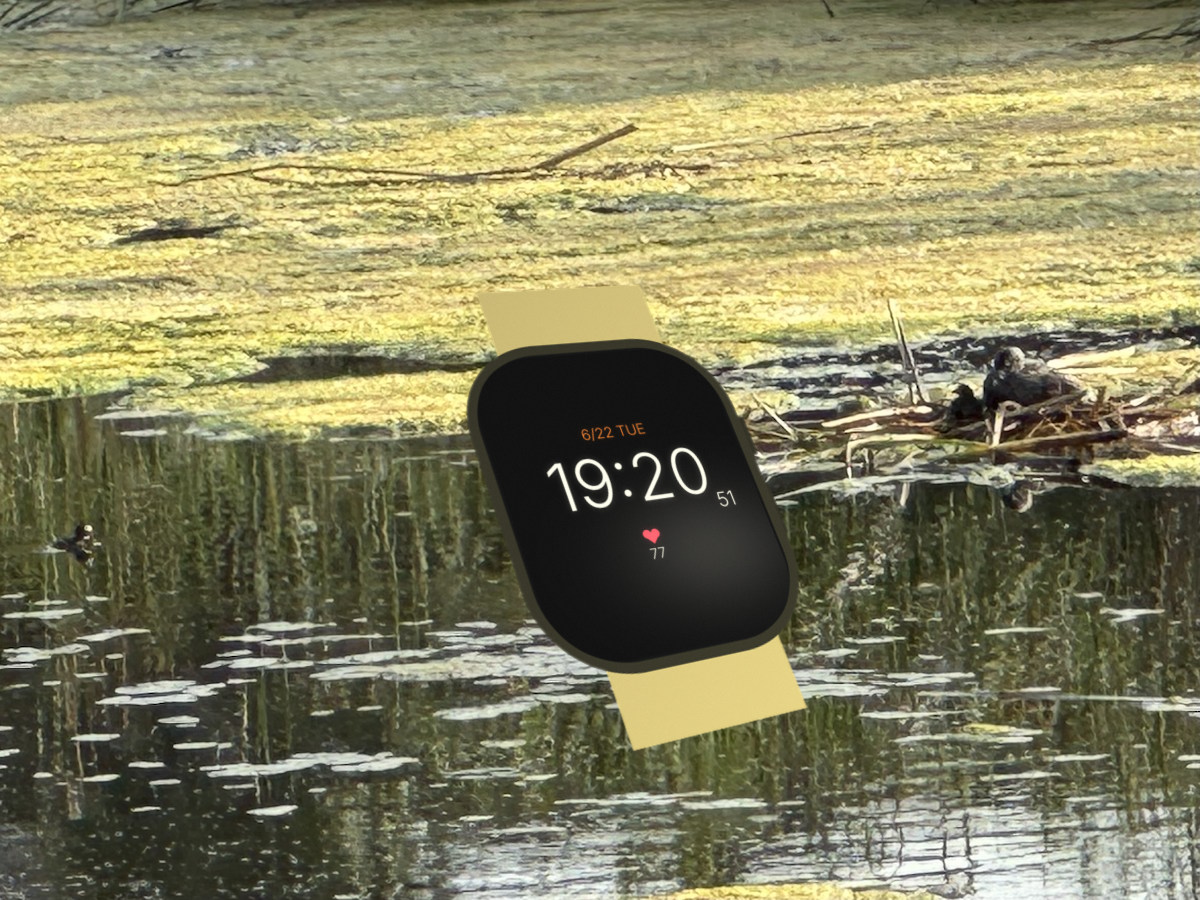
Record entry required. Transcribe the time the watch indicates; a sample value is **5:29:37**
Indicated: **19:20:51**
